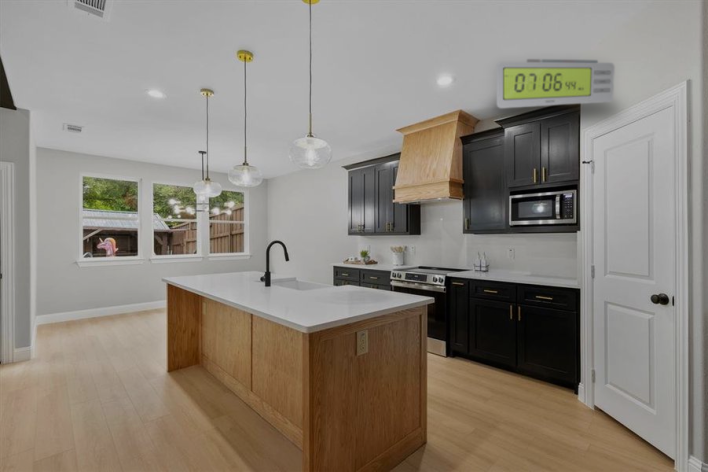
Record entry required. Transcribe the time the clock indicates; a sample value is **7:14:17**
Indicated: **7:06:44**
